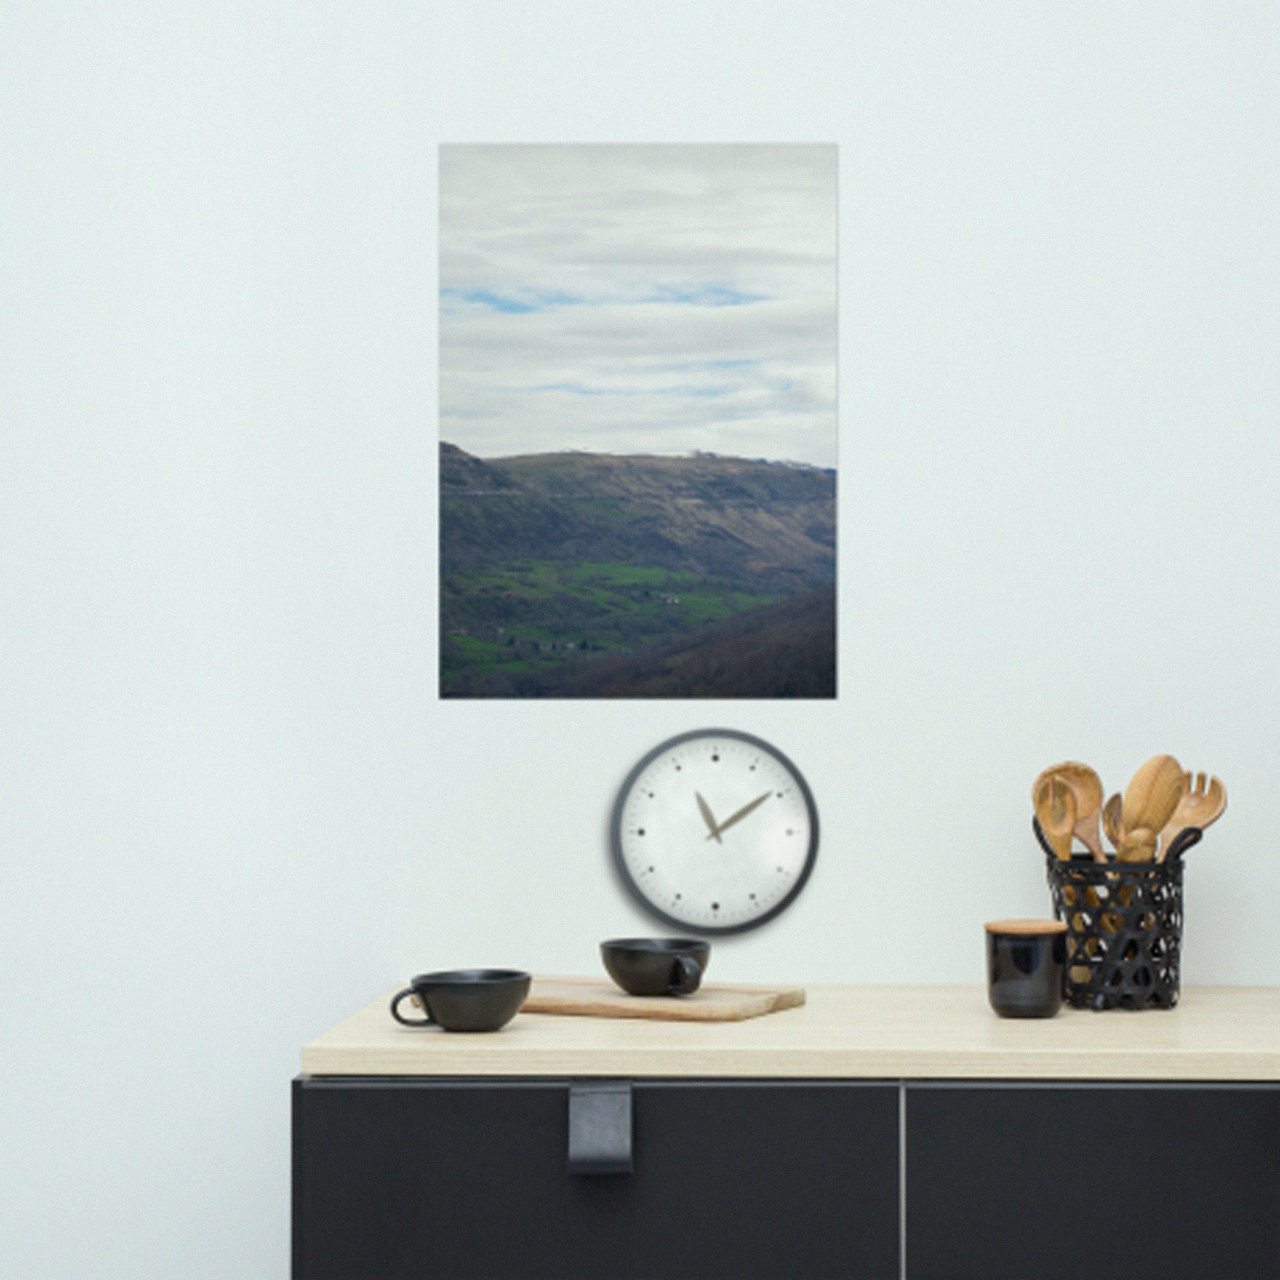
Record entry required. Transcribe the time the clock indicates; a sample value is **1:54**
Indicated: **11:09**
